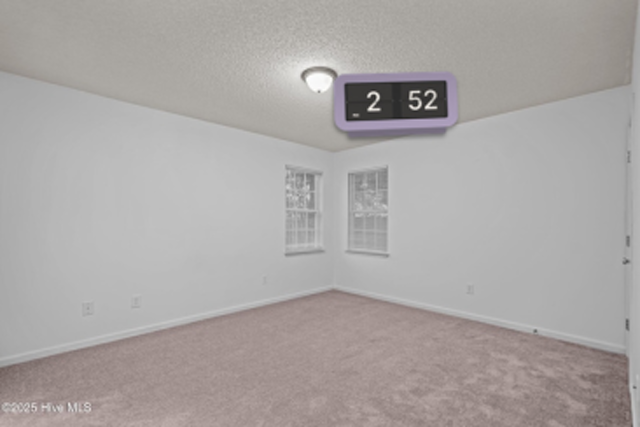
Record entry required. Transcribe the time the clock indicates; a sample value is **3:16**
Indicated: **2:52**
